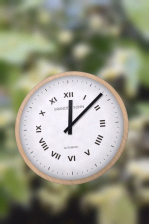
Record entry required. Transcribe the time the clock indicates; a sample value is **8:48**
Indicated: **12:08**
